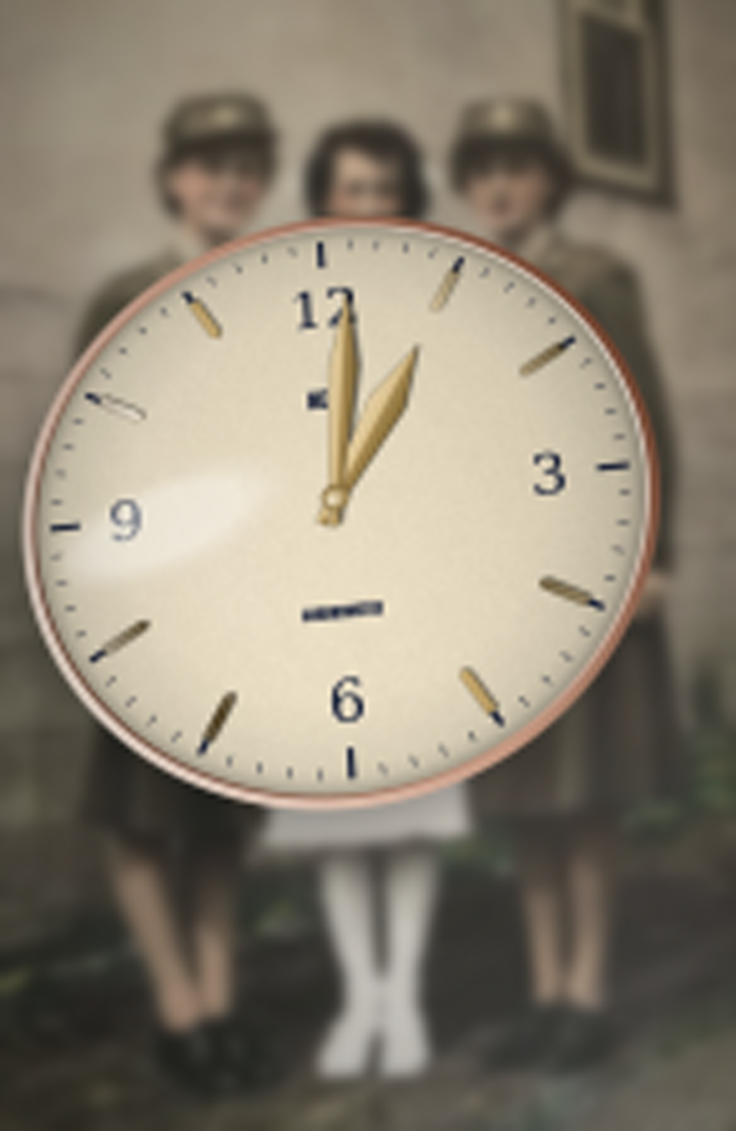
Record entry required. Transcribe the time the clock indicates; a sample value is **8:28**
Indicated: **1:01**
